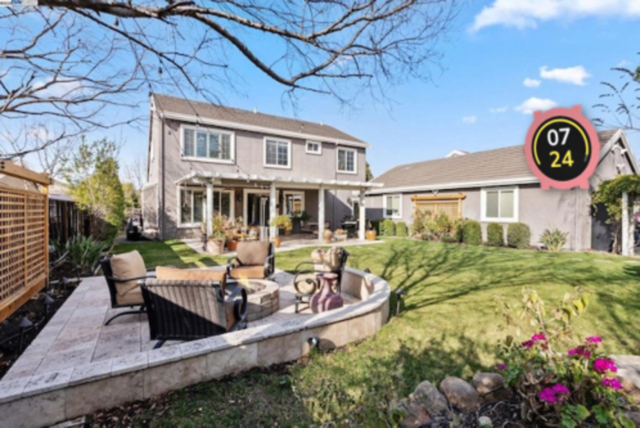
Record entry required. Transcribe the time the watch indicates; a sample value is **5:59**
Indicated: **7:24**
